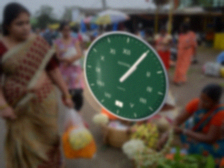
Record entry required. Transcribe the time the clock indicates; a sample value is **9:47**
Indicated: **1:05**
